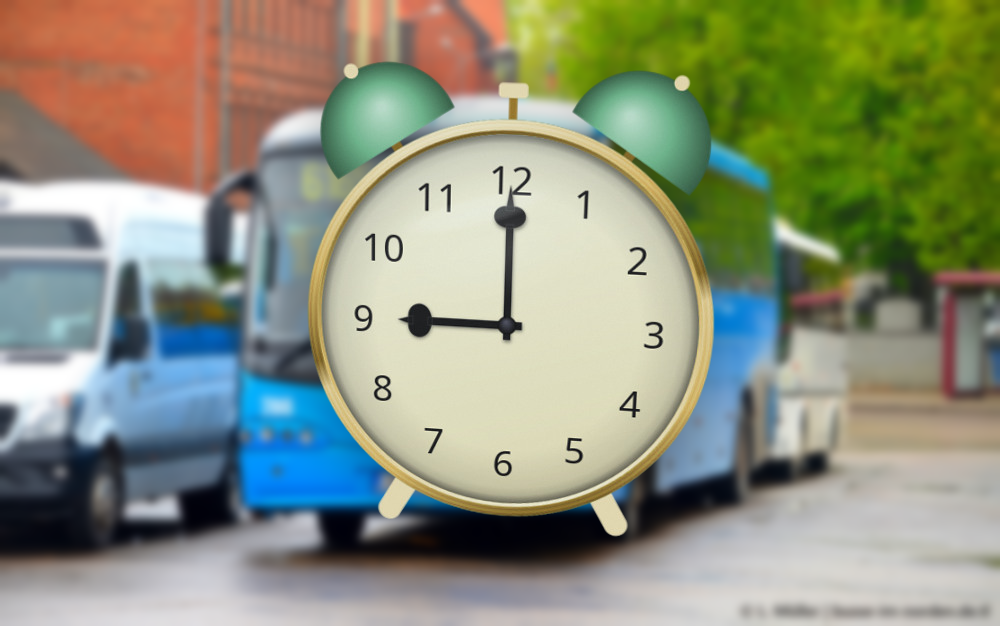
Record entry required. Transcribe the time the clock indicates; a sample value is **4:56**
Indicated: **9:00**
